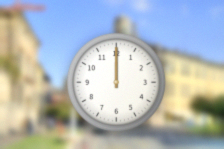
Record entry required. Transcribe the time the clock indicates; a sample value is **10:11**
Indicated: **12:00**
